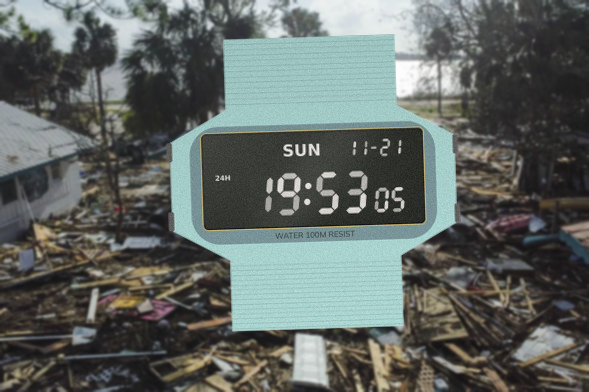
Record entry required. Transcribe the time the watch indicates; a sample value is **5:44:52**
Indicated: **19:53:05**
